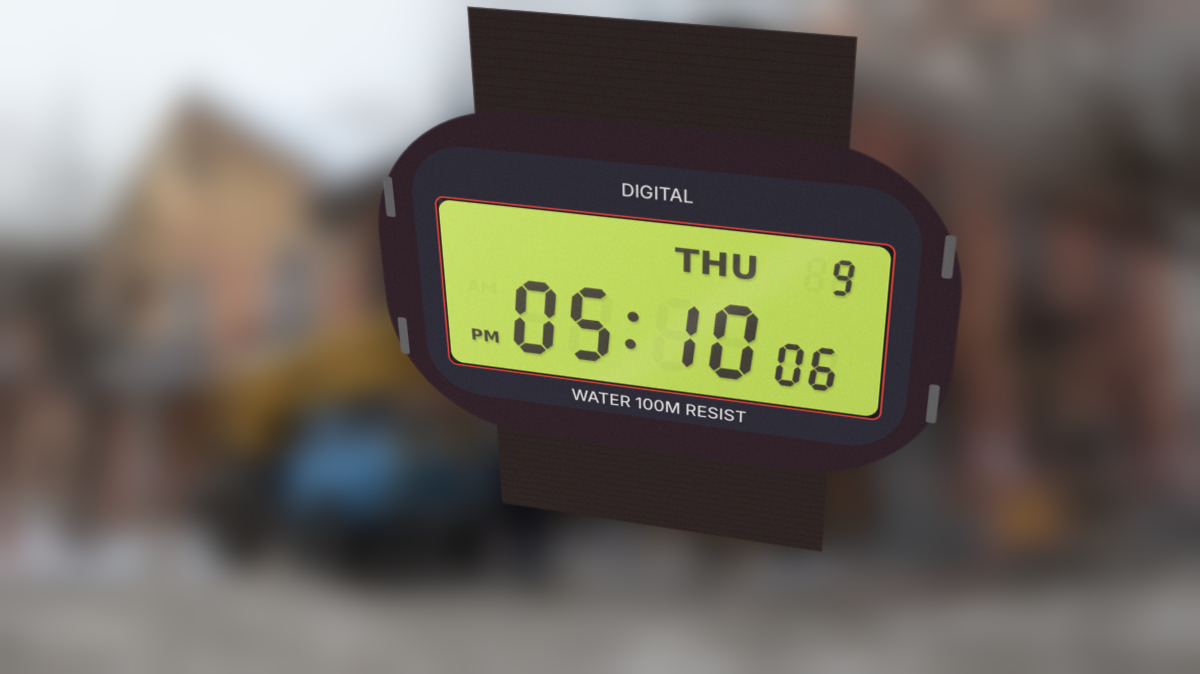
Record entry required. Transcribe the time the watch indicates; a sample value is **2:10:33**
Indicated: **5:10:06**
